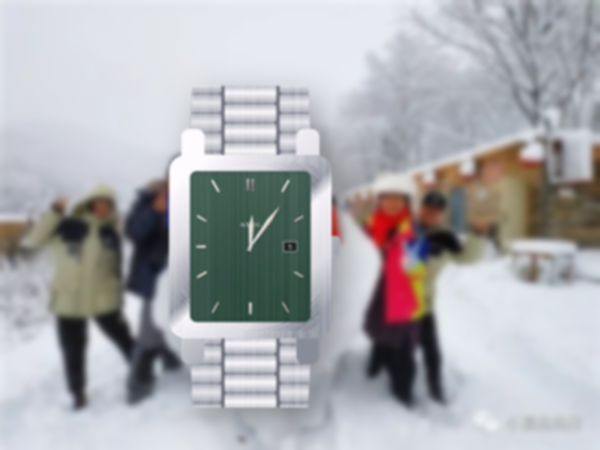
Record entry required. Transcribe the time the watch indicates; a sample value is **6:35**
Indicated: **12:06**
